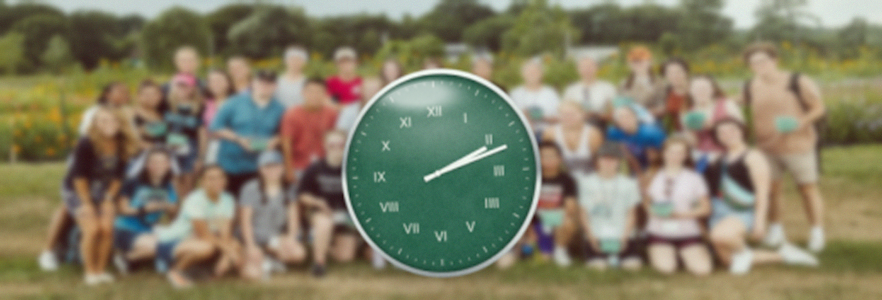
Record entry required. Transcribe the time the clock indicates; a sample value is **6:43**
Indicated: **2:12**
